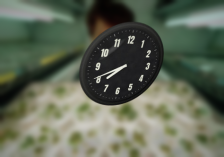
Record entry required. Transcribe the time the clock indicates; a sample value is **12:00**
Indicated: **7:41**
